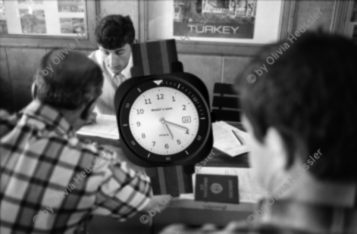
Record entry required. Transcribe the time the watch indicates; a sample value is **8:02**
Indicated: **5:19**
